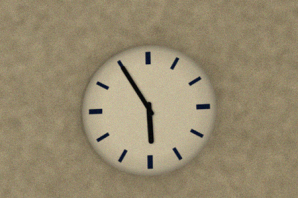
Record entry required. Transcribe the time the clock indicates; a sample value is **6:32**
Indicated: **5:55**
